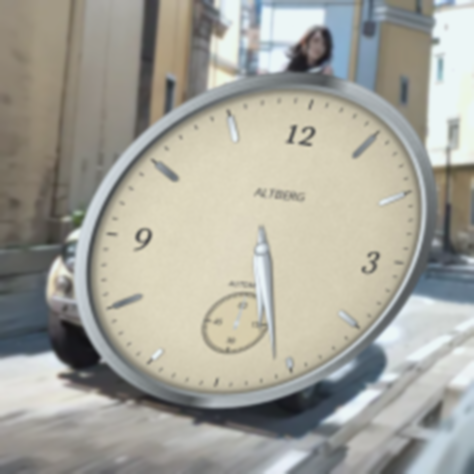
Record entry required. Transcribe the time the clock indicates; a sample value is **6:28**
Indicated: **5:26**
